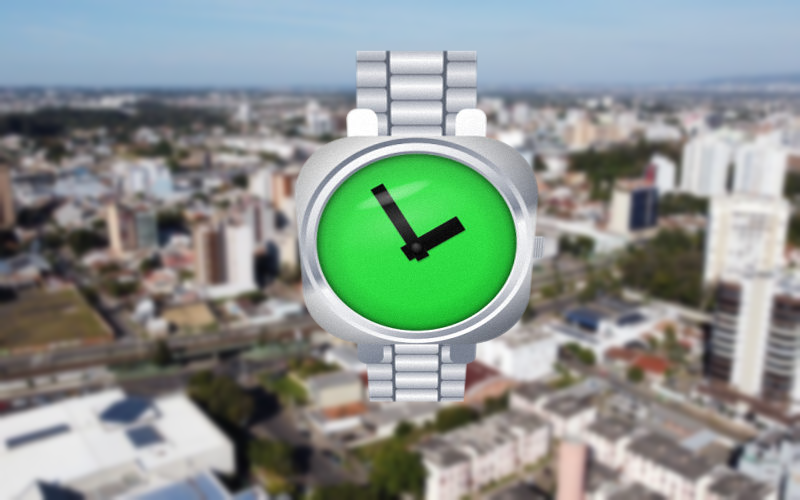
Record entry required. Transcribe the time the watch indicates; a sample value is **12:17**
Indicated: **1:55**
